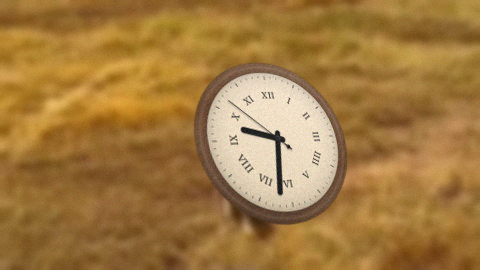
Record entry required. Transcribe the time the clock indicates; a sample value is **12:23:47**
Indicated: **9:31:52**
